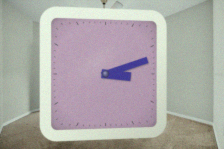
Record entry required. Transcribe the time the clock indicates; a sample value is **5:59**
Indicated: **3:12**
